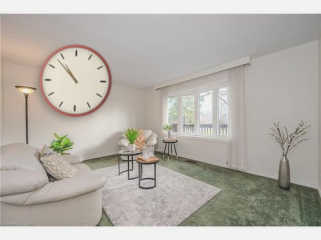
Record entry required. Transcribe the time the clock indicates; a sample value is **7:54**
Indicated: **10:53**
